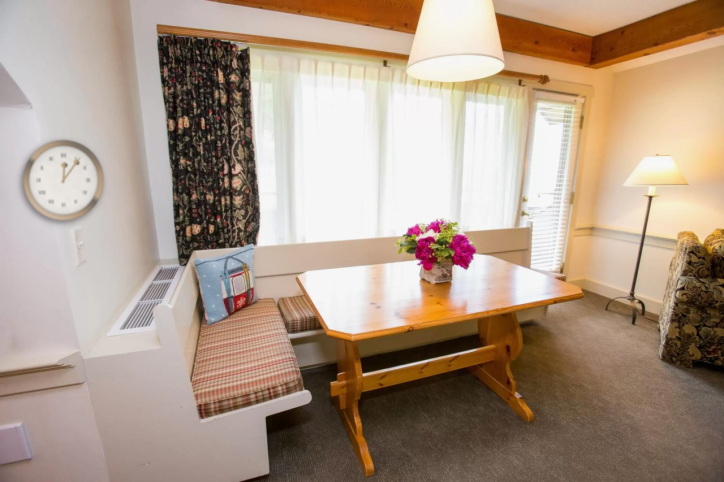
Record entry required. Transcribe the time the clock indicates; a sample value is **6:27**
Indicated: **12:06**
